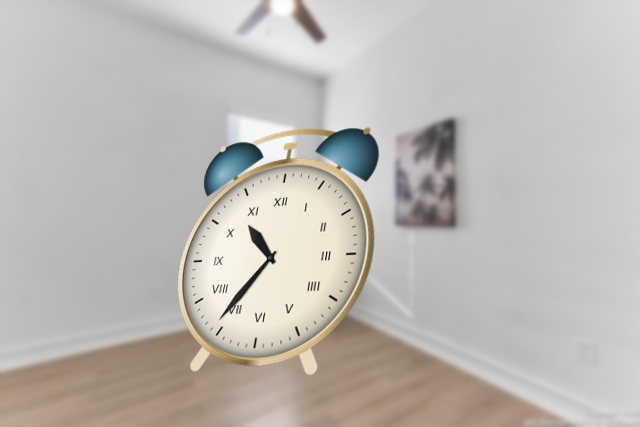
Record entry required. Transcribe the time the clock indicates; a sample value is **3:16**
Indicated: **10:36**
